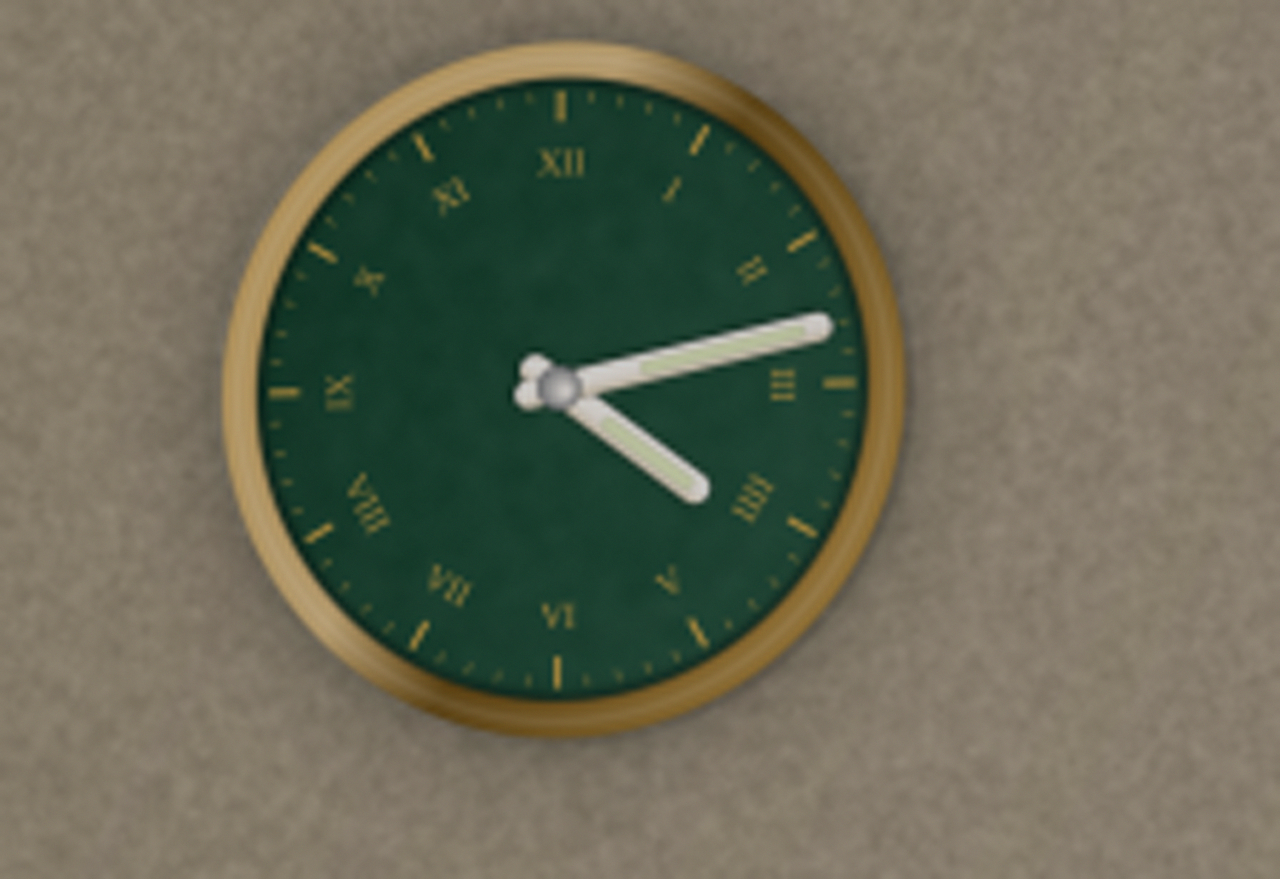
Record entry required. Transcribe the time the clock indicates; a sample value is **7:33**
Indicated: **4:13**
